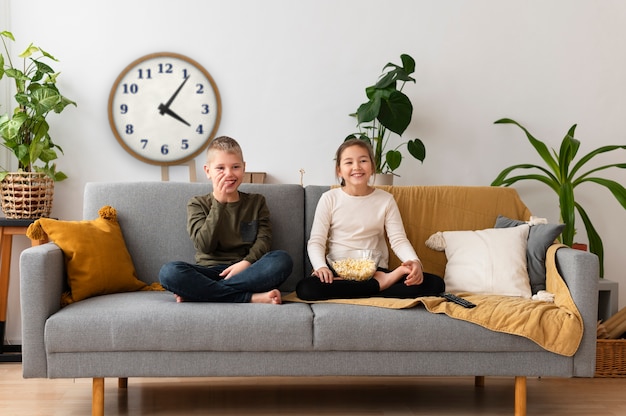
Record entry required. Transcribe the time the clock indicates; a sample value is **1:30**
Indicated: **4:06**
